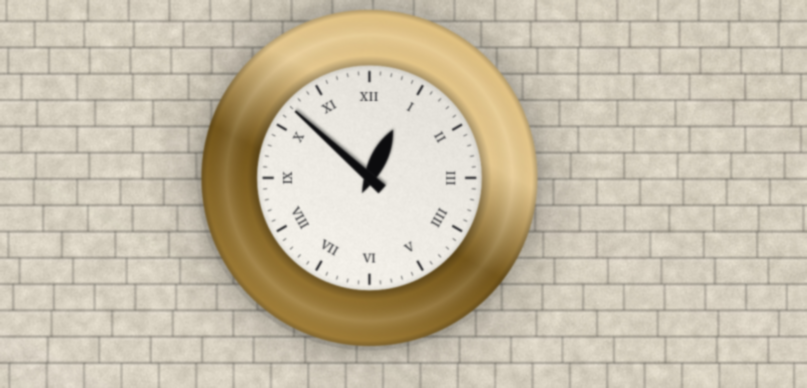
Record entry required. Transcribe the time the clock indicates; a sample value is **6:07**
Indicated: **12:52**
